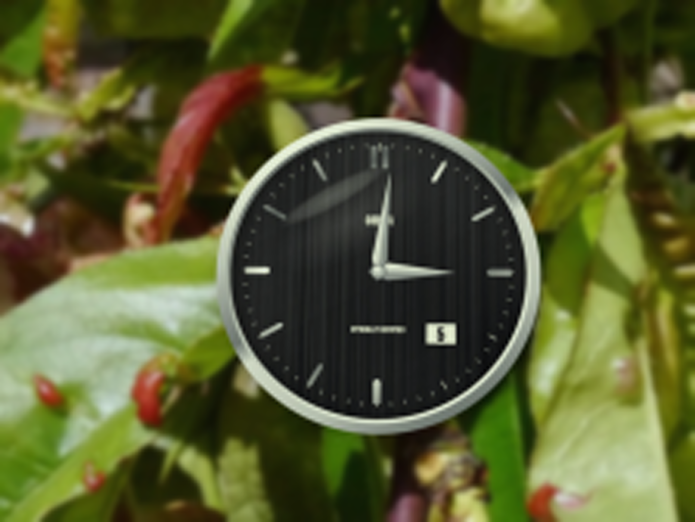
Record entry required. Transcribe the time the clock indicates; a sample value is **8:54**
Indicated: **3:01**
